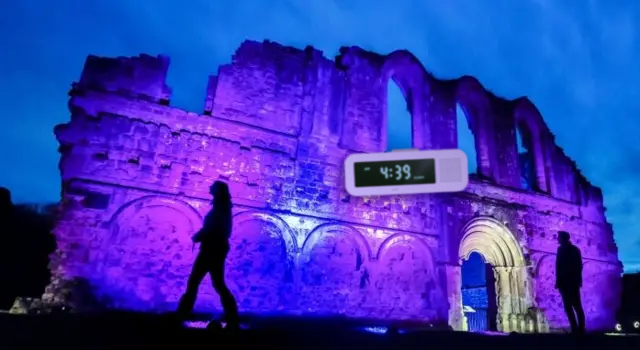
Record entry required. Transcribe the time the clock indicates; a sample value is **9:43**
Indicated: **4:39**
